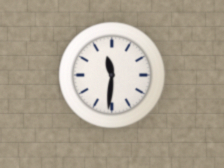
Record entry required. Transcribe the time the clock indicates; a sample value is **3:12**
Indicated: **11:31**
